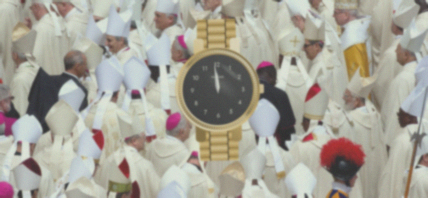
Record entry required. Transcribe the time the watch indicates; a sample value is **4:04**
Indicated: **11:59**
